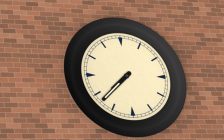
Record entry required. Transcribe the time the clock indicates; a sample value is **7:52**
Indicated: **7:38**
